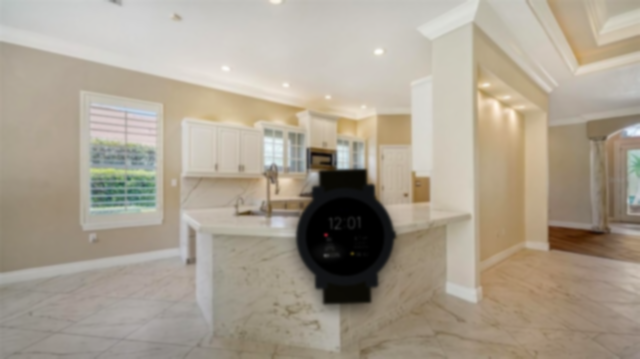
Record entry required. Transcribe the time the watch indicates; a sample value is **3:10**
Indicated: **12:01**
